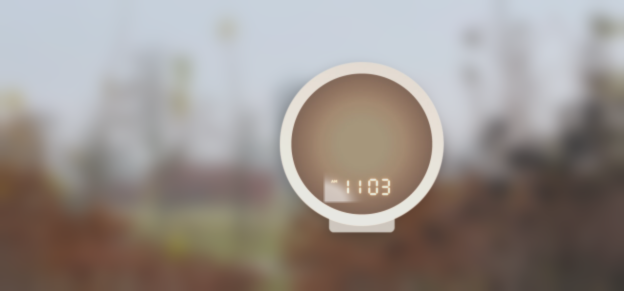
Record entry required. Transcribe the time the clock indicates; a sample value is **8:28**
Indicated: **11:03**
